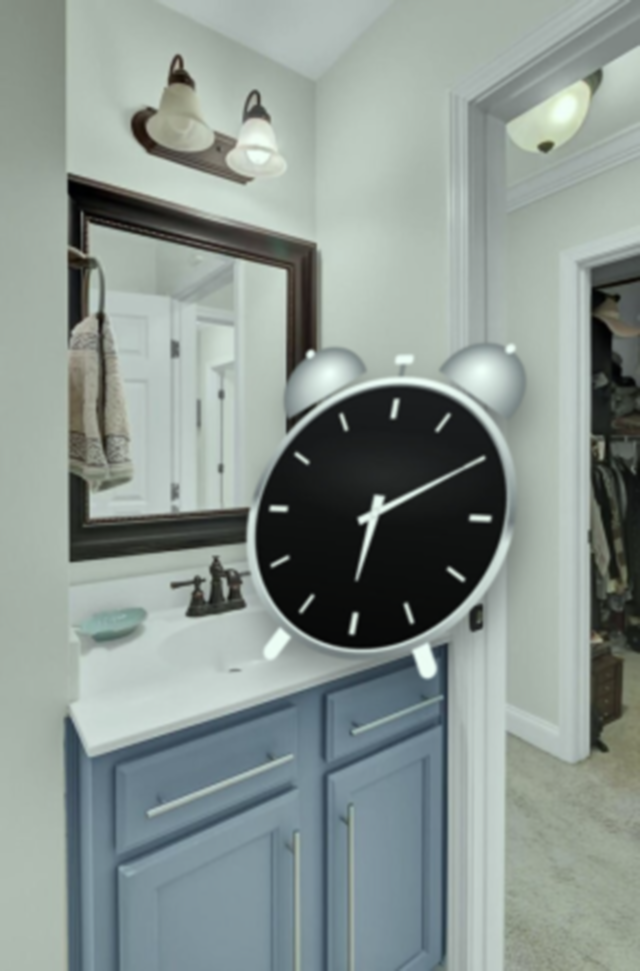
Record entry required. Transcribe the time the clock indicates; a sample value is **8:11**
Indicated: **6:10**
